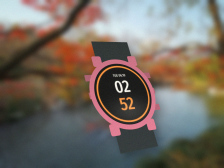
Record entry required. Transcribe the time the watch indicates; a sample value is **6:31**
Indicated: **2:52**
